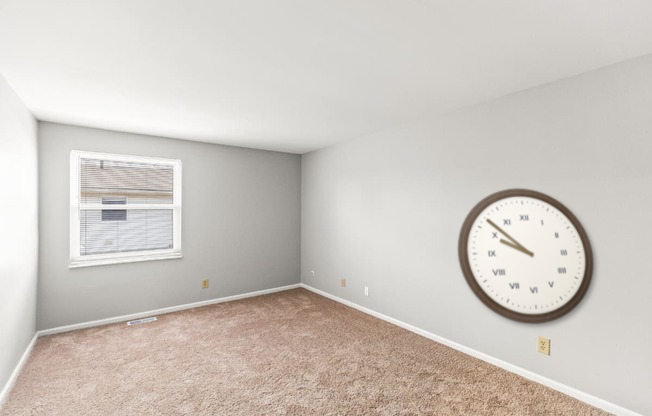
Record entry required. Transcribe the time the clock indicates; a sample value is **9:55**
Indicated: **9:52**
